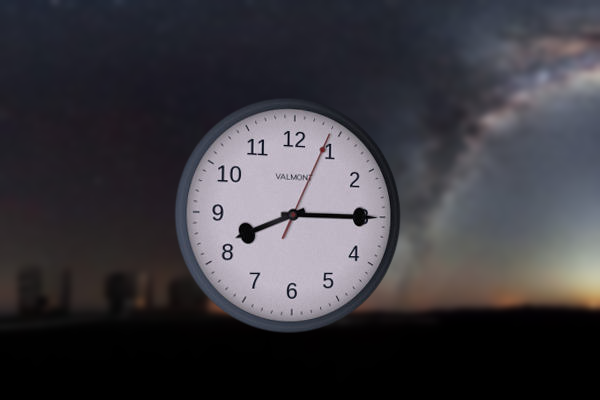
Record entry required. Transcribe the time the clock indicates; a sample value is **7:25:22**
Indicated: **8:15:04**
